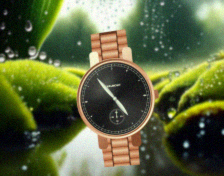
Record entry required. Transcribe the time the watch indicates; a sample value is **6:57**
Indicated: **4:54**
